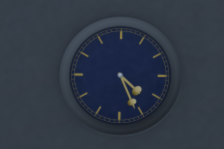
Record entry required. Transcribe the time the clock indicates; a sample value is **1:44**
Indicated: **4:26**
